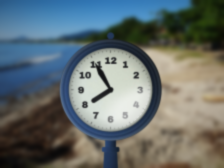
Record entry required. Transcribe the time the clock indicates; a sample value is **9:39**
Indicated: **7:55**
